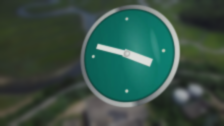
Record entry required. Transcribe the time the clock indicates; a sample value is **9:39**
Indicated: **3:48**
